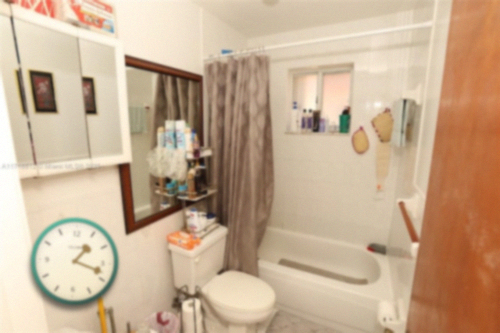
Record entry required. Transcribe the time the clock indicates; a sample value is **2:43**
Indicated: **1:18**
